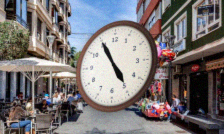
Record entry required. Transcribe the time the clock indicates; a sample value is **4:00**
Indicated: **4:55**
